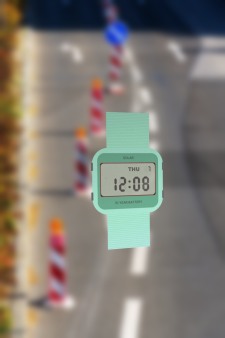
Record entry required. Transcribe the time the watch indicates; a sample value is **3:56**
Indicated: **12:08**
